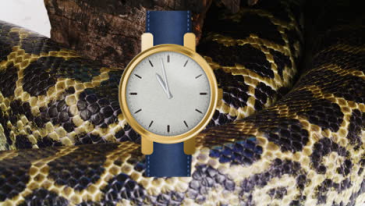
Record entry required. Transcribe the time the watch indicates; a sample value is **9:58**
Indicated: **10:58**
